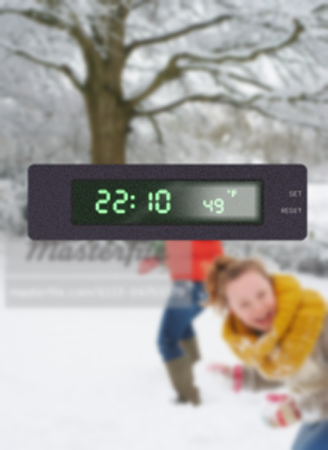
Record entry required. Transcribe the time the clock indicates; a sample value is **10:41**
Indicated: **22:10**
